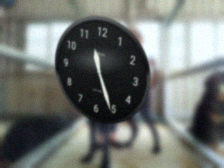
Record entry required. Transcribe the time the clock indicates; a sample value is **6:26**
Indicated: **11:26**
